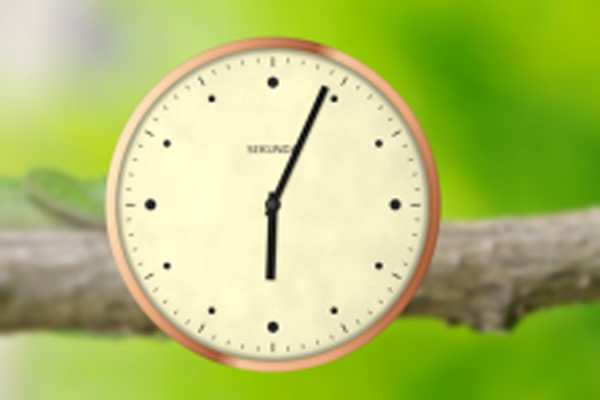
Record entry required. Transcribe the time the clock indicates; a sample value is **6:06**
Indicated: **6:04**
